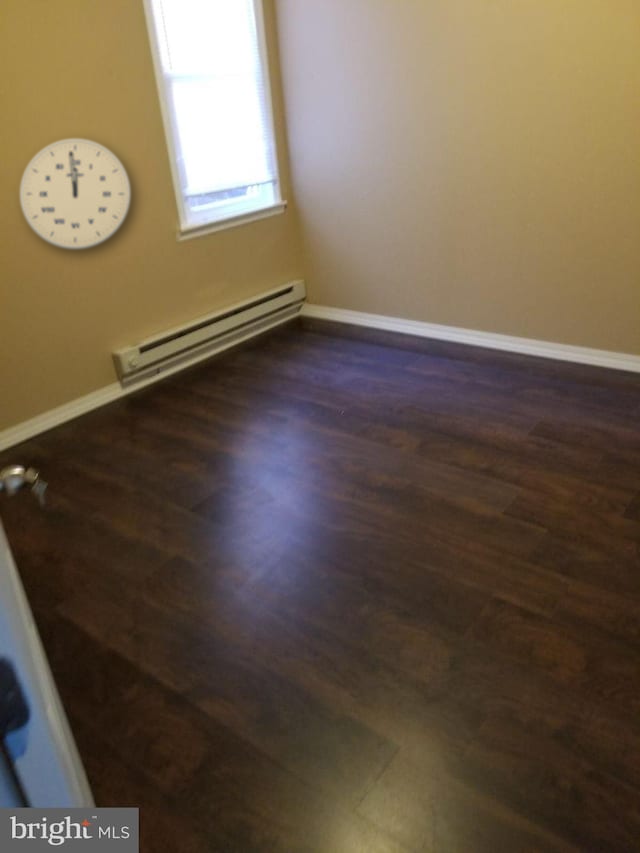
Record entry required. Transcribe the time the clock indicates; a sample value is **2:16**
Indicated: **11:59**
